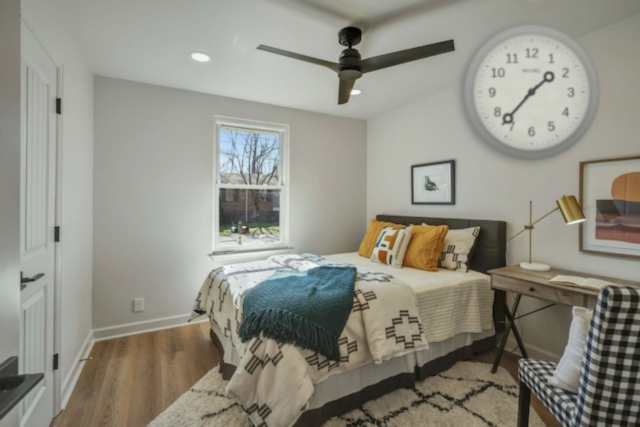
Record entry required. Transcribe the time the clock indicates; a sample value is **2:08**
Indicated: **1:37**
